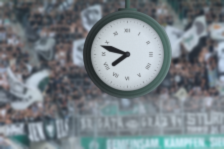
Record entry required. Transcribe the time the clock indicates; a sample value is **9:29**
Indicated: **7:48**
